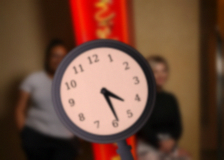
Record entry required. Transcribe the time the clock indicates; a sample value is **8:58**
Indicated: **4:29**
